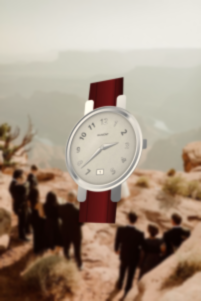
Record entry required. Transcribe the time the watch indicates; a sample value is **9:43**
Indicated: **2:38**
